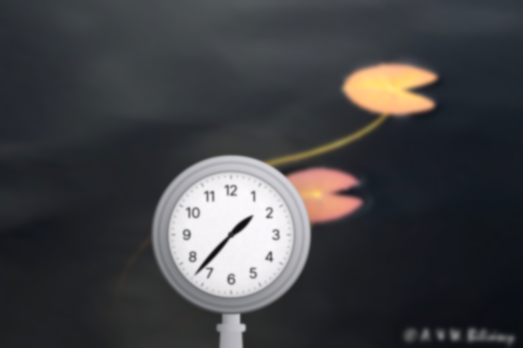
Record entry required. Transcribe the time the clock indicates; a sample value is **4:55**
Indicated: **1:37**
